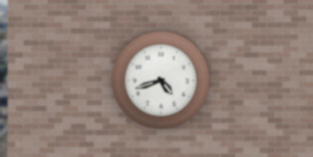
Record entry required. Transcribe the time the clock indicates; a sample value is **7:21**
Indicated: **4:42**
